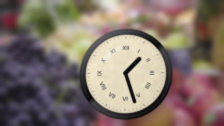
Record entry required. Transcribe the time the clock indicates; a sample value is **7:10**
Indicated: **1:27**
